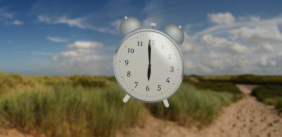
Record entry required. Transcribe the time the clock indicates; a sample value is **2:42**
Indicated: **5:59**
